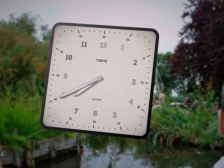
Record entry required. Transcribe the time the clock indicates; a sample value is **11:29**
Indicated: **7:40**
